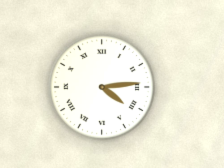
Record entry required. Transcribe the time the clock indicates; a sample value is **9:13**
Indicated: **4:14**
